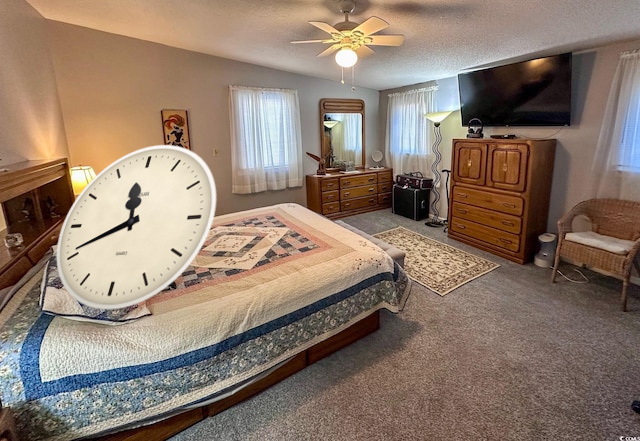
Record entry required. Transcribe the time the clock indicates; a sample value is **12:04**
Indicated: **11:41**
